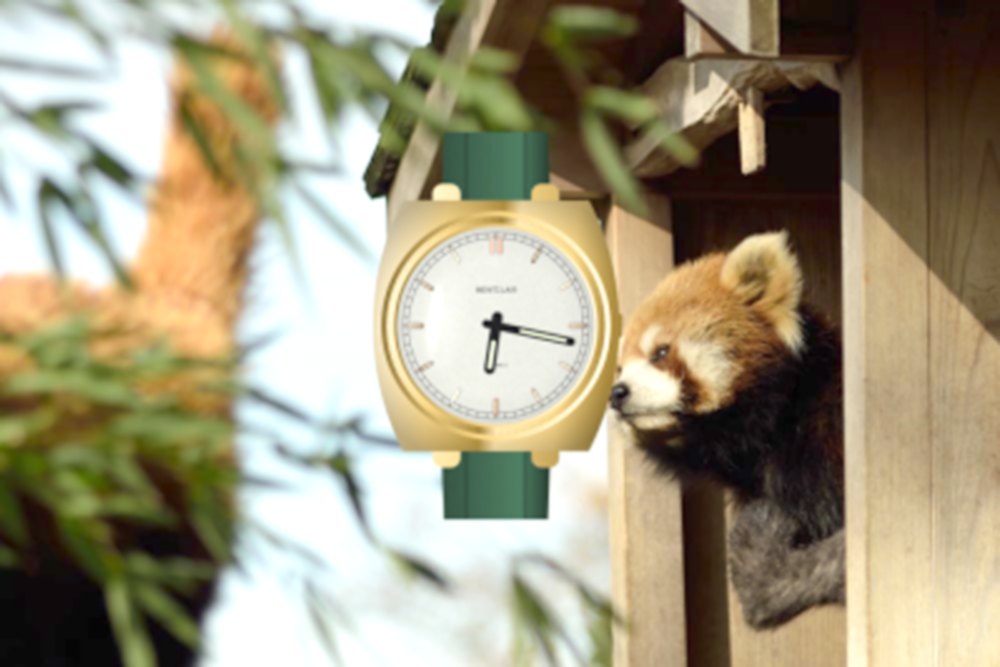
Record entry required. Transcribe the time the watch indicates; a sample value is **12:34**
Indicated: **6:17**
